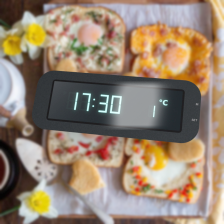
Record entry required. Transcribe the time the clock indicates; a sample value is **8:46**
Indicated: **17:30**
